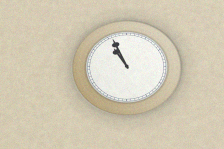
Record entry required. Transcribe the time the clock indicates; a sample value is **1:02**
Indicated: **10:56**
